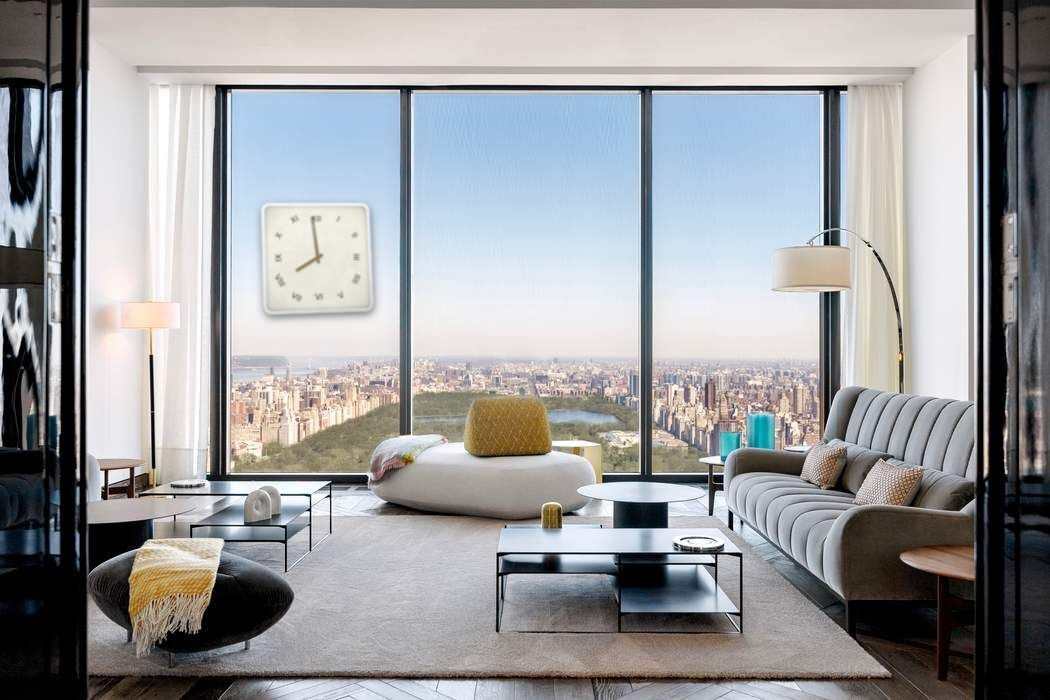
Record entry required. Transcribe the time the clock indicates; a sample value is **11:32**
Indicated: **7:59**
